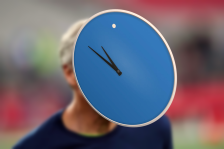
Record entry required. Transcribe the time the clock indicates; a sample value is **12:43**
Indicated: **10:51**
